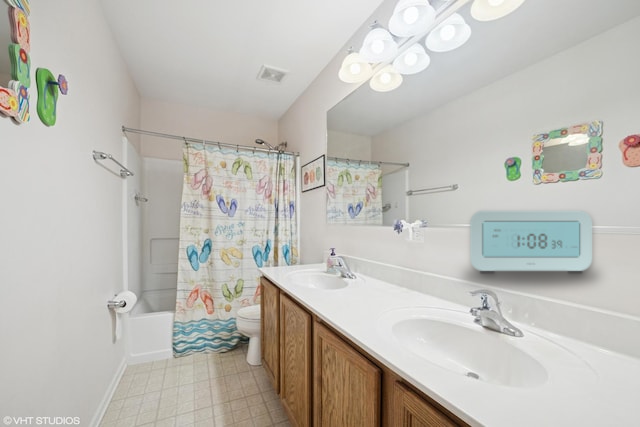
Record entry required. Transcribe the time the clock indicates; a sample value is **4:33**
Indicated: **1:08**
